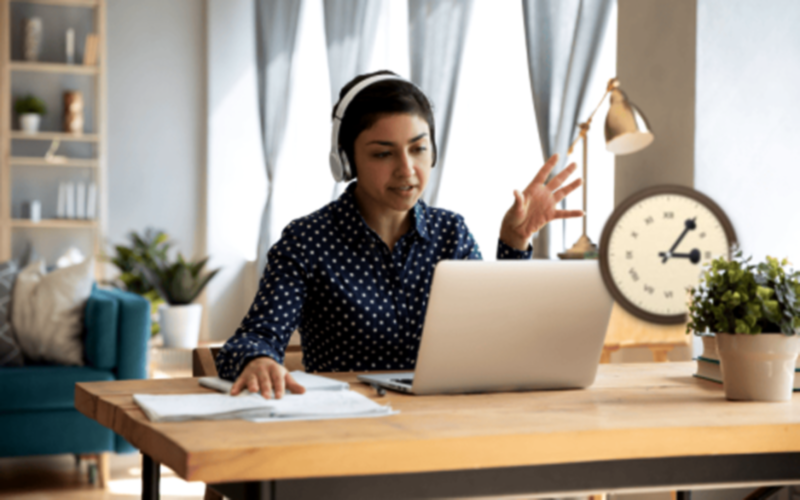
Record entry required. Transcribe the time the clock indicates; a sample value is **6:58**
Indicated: **3:06**
